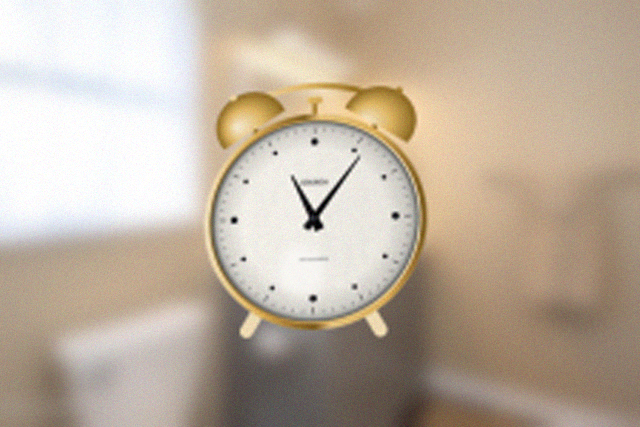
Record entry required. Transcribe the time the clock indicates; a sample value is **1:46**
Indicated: **11:06**
